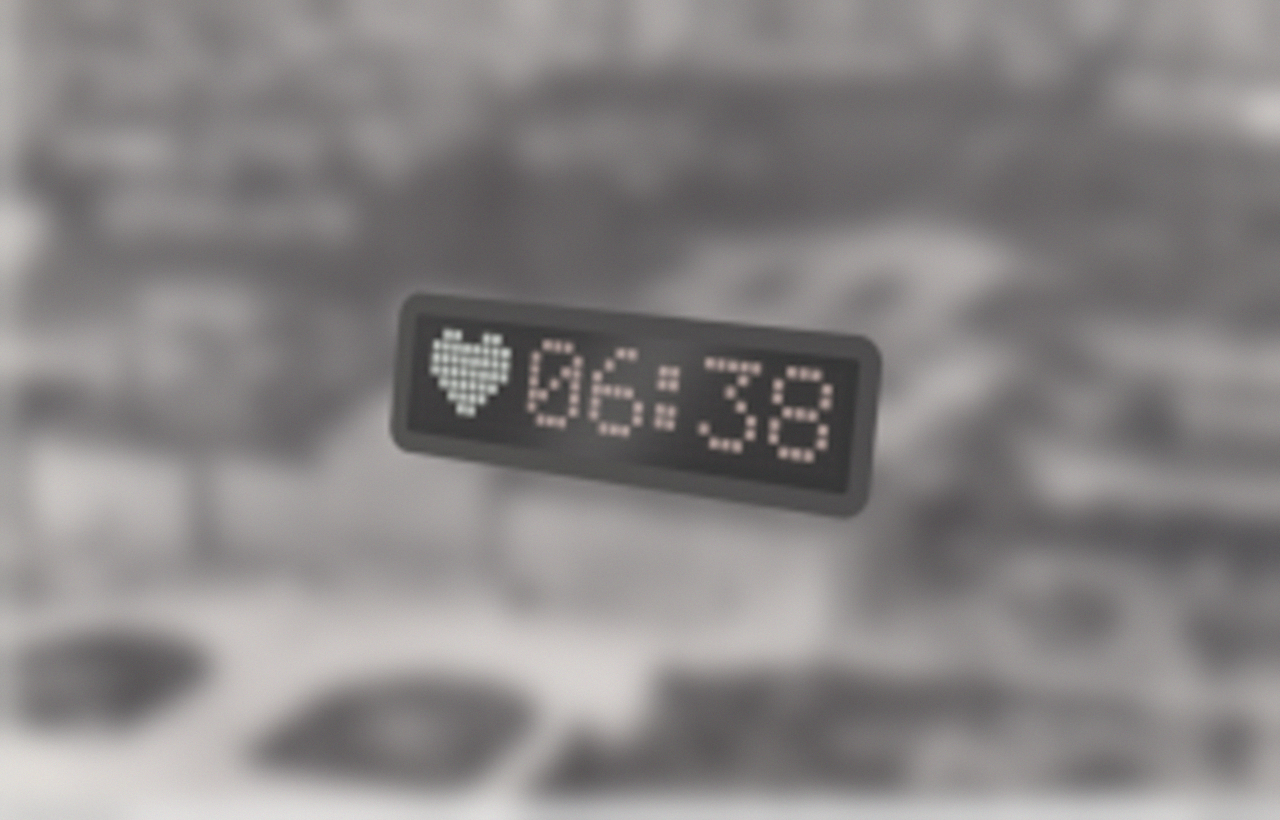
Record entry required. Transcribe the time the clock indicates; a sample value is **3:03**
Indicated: **6:38**
